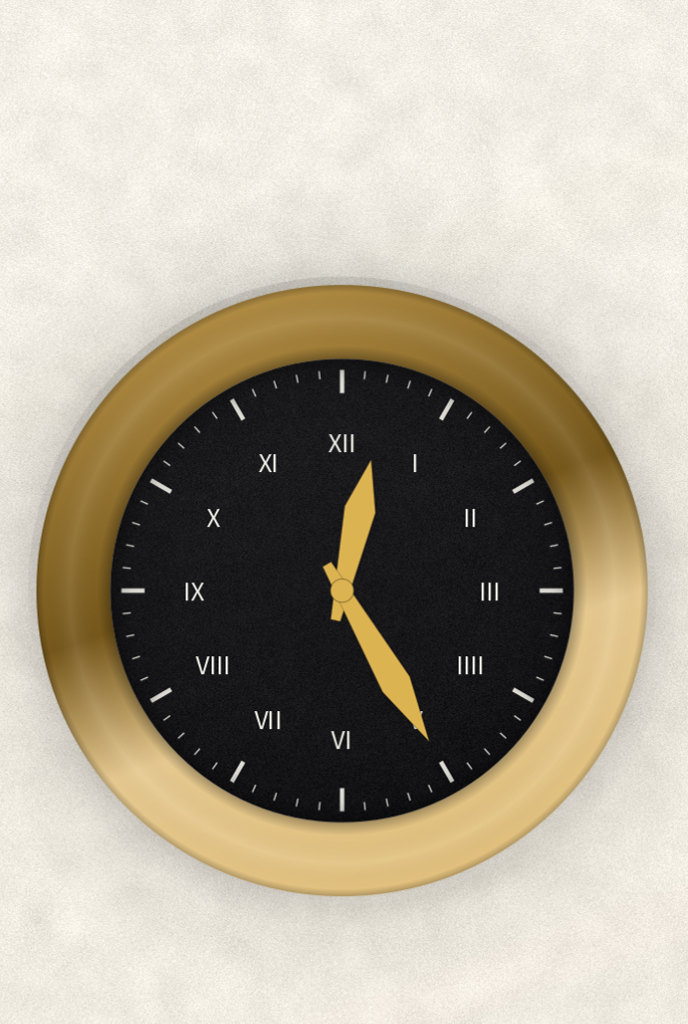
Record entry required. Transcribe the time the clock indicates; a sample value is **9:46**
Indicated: **12:25**
